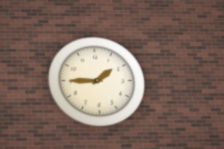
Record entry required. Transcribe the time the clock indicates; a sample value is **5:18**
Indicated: **1:45**
